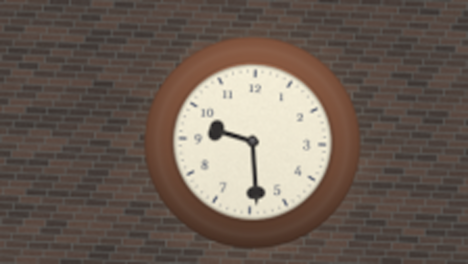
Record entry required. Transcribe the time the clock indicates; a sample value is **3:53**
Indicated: **9:29**
